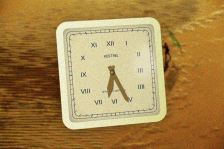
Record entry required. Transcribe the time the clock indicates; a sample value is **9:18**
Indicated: **6:26**
